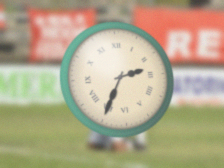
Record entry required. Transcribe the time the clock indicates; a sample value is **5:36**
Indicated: **2:35**
